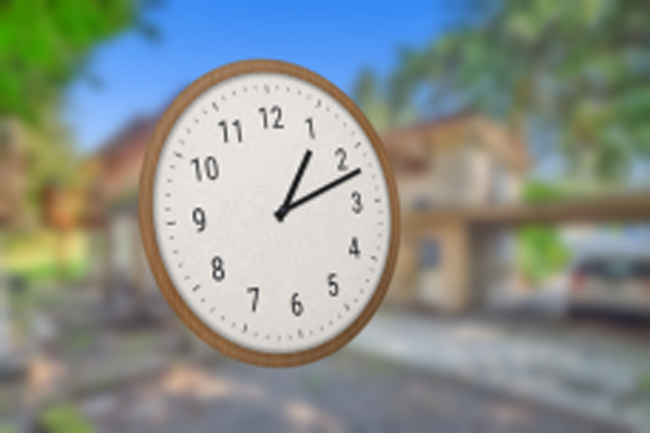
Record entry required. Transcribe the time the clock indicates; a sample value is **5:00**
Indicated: **1:12**
